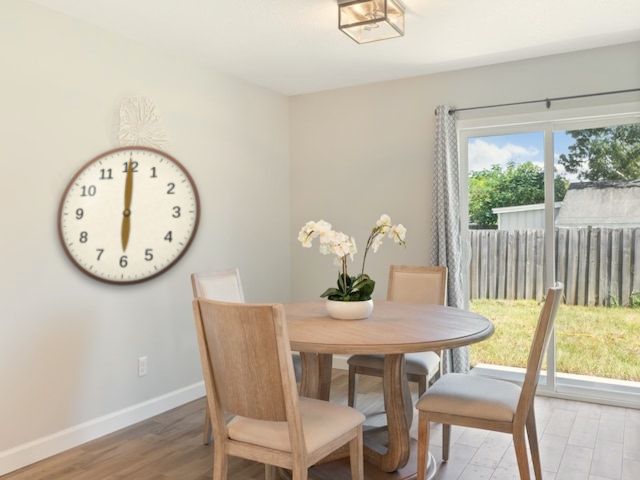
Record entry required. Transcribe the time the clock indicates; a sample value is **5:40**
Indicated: **6:00**
